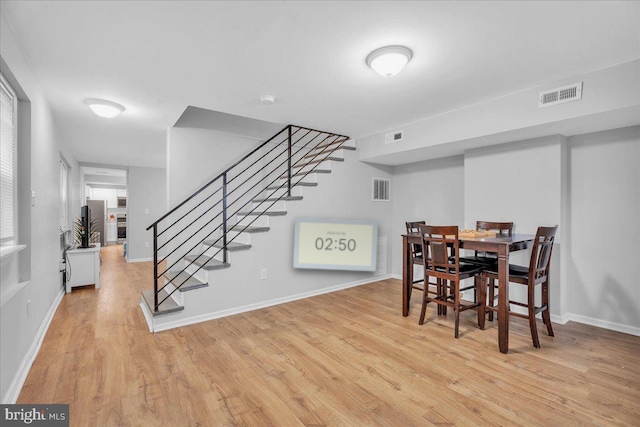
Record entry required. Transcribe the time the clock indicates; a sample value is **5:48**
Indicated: **2:50**
